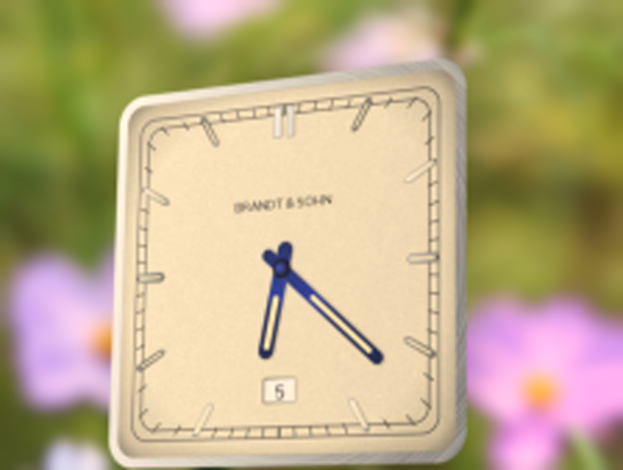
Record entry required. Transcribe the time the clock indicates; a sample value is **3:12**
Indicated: **6:22**
